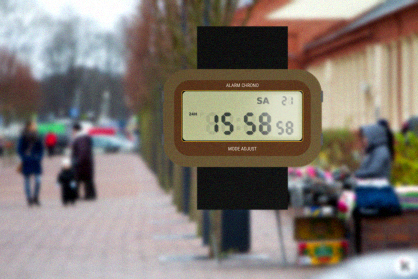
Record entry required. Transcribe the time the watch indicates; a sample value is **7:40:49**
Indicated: **15:58:58**
